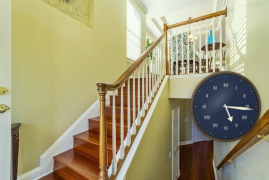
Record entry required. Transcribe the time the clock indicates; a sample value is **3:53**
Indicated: **5:16**
